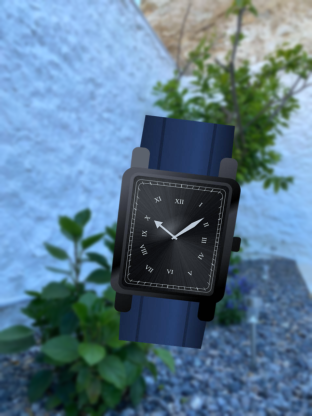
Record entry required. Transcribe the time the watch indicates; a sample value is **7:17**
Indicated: **10:08**
